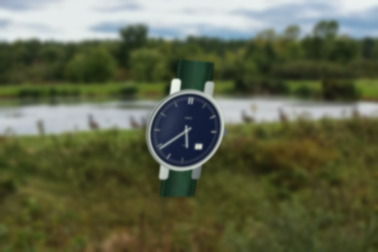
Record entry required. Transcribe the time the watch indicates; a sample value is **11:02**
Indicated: **5:39**
